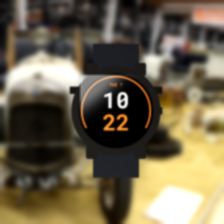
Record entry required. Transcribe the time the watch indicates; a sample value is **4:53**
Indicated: **10:22**
